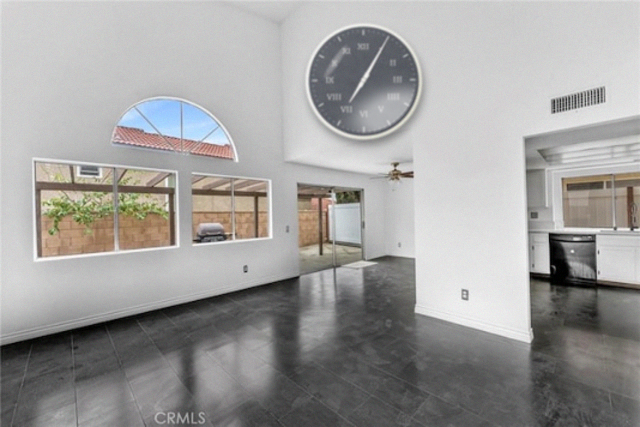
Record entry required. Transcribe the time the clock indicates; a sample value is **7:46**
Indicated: **7:05**
